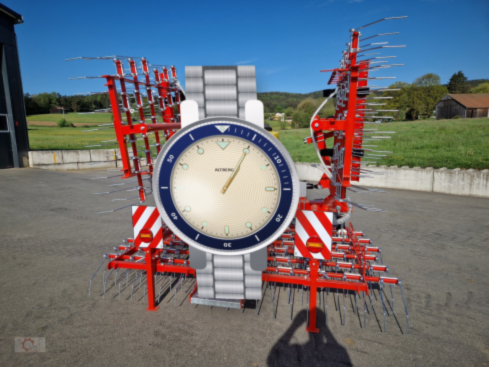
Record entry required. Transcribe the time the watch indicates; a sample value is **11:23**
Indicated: **1:05**
